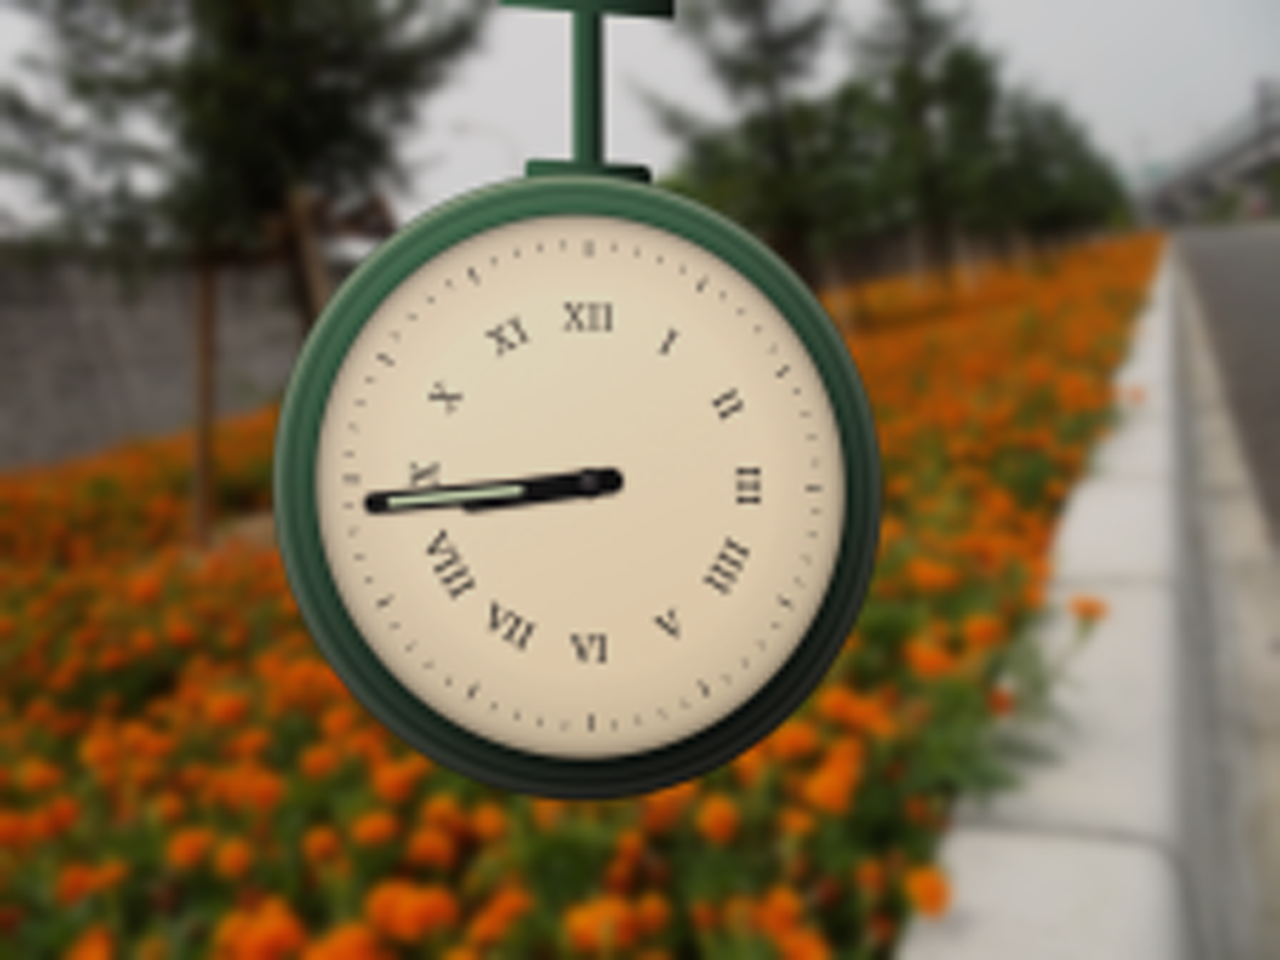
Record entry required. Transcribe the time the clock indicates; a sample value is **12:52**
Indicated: **8:44**
